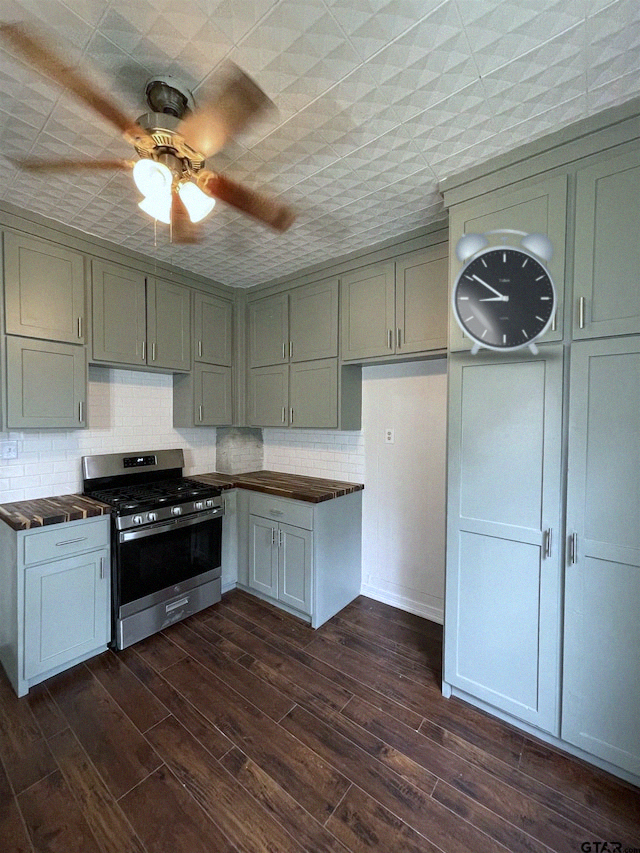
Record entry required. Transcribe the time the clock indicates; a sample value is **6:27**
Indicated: **8:51**
